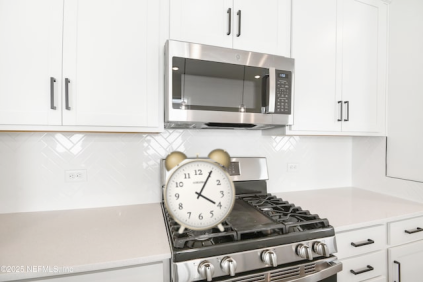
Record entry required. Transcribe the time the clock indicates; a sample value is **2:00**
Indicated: **4:05**
